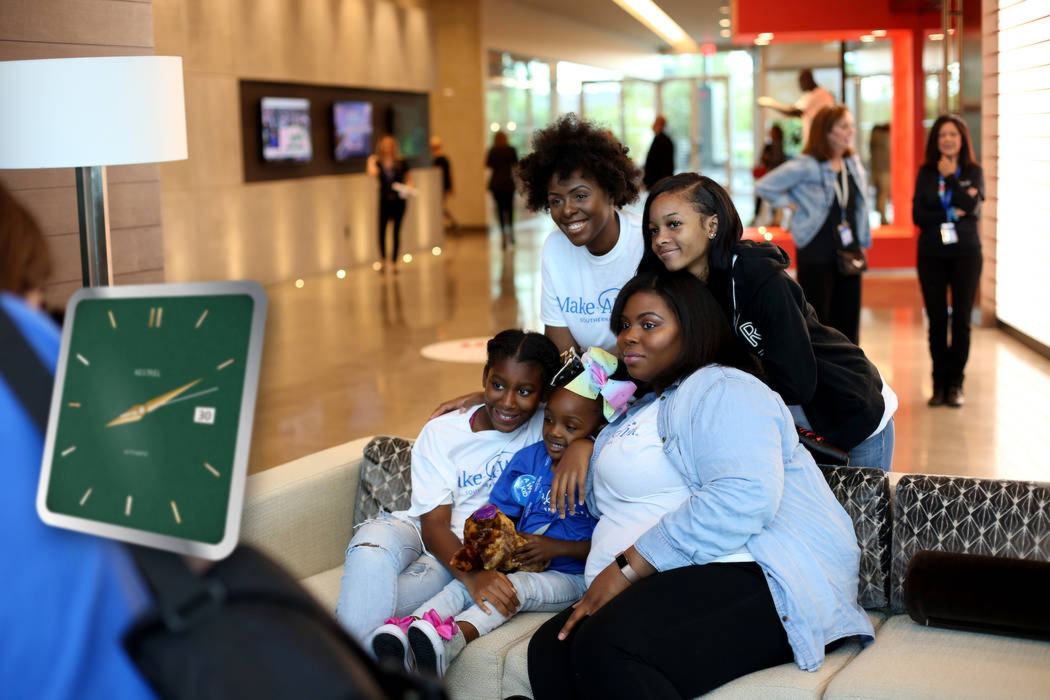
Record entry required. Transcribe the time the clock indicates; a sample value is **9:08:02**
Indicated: **8:10:12**
